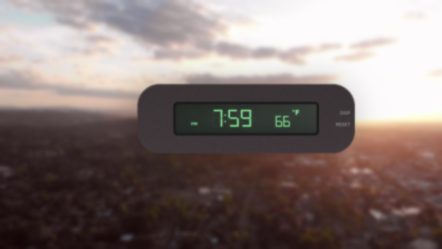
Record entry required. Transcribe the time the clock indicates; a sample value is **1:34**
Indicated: **7:59**
